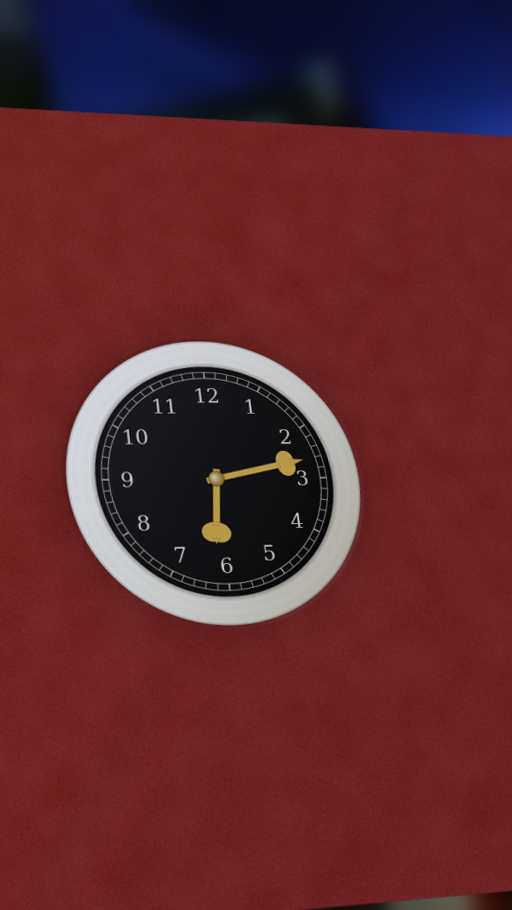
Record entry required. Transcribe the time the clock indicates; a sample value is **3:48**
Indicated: **6:13**
